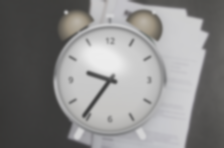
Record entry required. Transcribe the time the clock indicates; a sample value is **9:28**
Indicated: **9:36**
